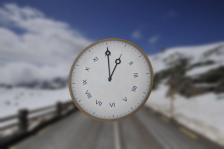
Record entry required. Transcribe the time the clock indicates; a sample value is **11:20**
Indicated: **1:00**
